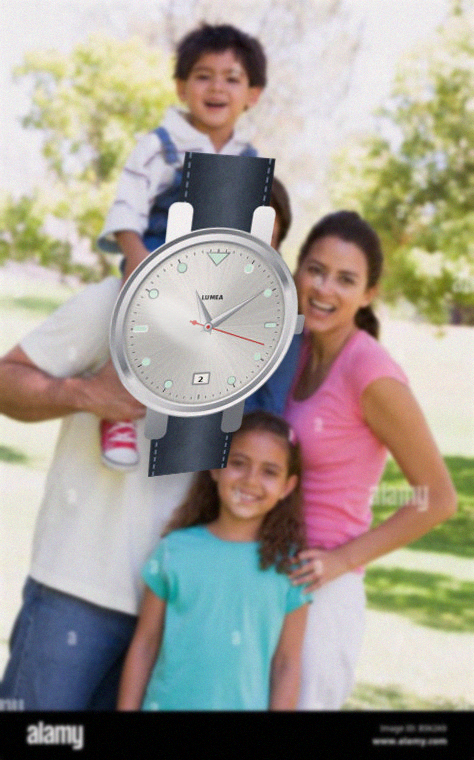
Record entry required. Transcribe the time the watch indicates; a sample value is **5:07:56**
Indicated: **11:09:18**
